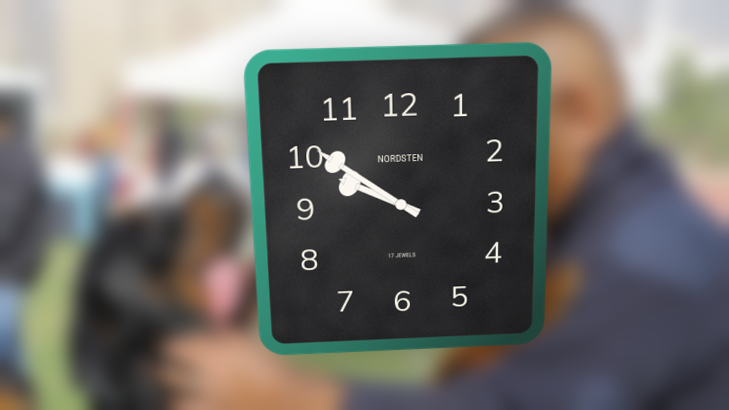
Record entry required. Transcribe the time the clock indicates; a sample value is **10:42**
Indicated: **9:51**
